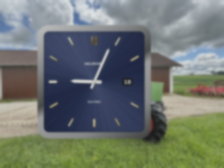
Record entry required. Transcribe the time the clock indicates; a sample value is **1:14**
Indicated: **9:04**
